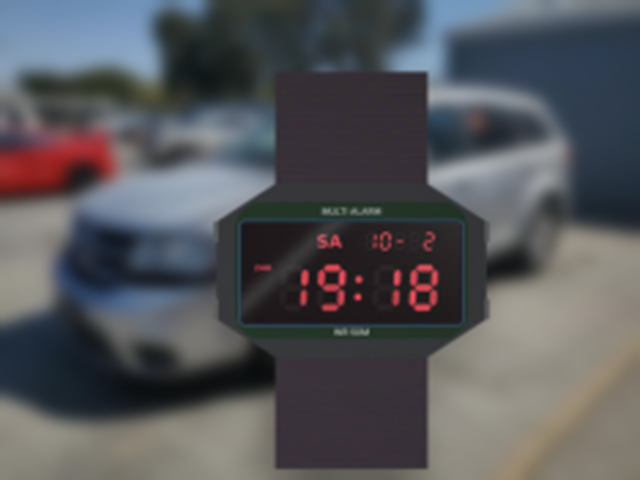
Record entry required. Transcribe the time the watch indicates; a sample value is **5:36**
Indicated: **19:18**
